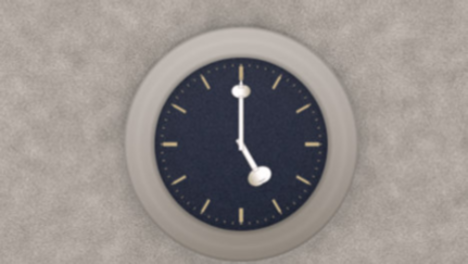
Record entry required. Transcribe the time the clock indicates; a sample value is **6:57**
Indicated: **5:00**
